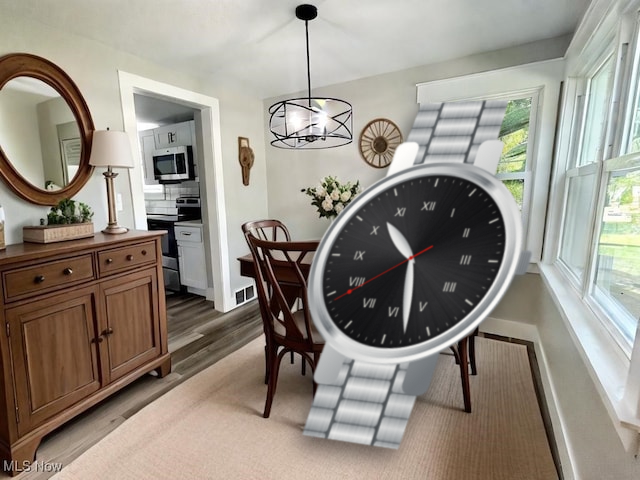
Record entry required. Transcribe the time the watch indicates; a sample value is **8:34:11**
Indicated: **10:27:39**
